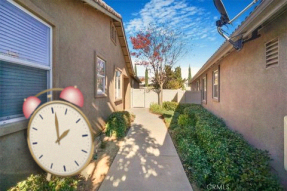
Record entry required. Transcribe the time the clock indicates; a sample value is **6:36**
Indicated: **2:01**
